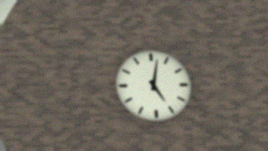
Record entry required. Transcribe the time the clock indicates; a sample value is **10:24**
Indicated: **5:02**
